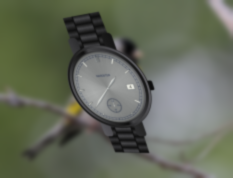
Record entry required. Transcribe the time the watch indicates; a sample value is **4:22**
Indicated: **1:38**
